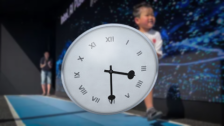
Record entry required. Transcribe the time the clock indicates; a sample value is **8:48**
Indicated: **3:30**
